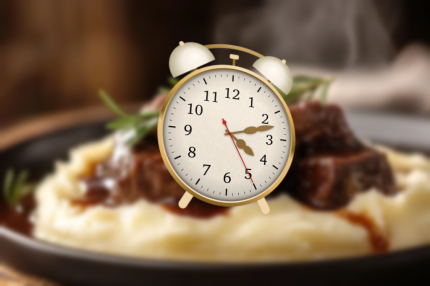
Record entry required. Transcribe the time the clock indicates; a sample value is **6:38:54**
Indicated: **4:12:25**
